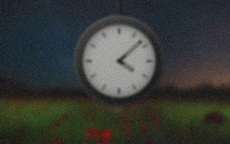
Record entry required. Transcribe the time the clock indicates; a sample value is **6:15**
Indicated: **4:08**
